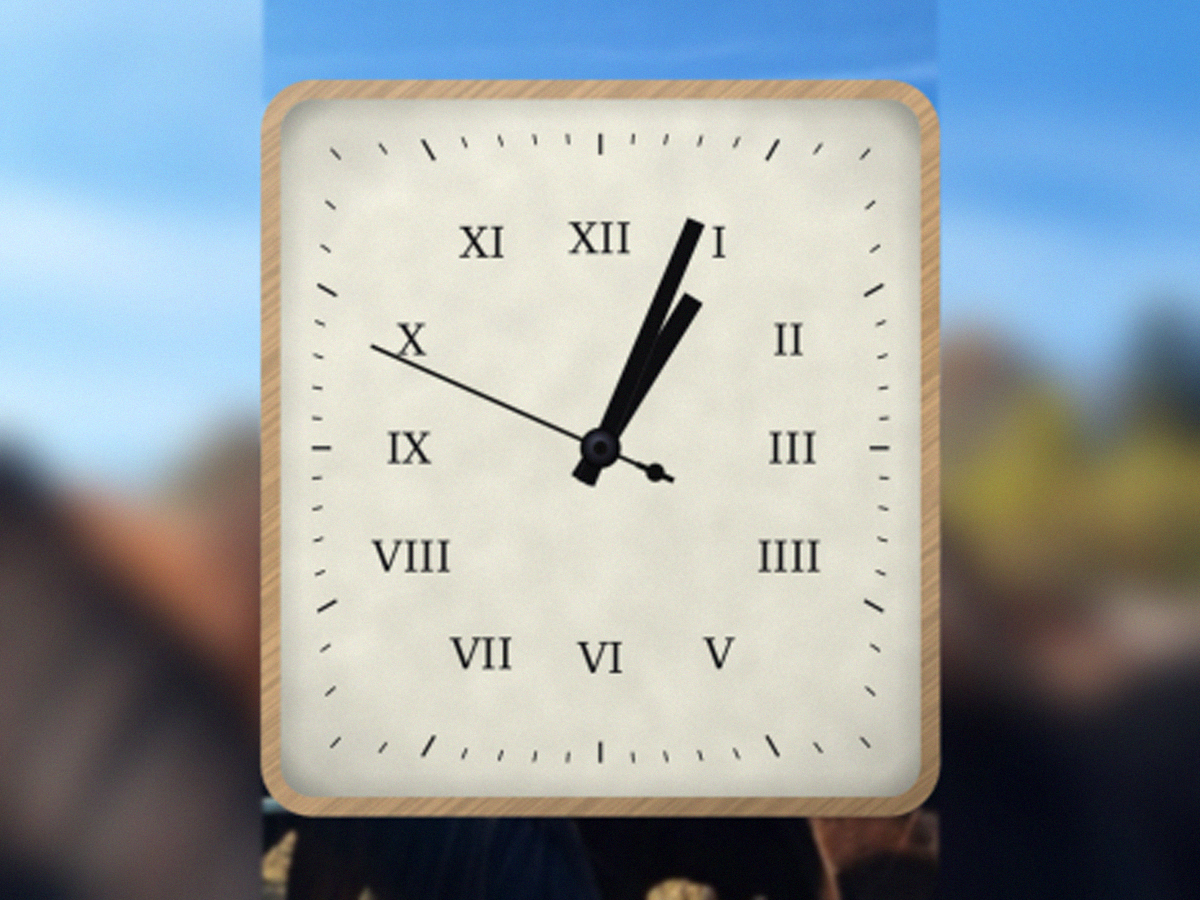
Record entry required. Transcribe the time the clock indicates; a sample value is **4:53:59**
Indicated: **1:03:49**
